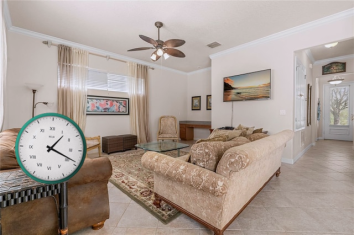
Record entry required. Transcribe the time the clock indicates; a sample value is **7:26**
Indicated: **1:19**
